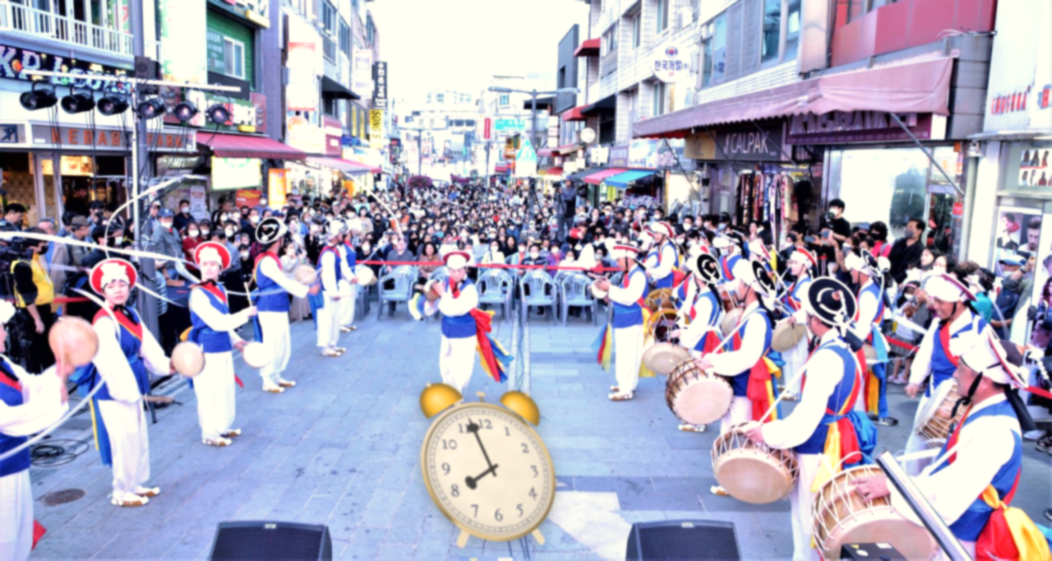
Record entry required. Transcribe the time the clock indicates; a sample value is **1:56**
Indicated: **7:57**
